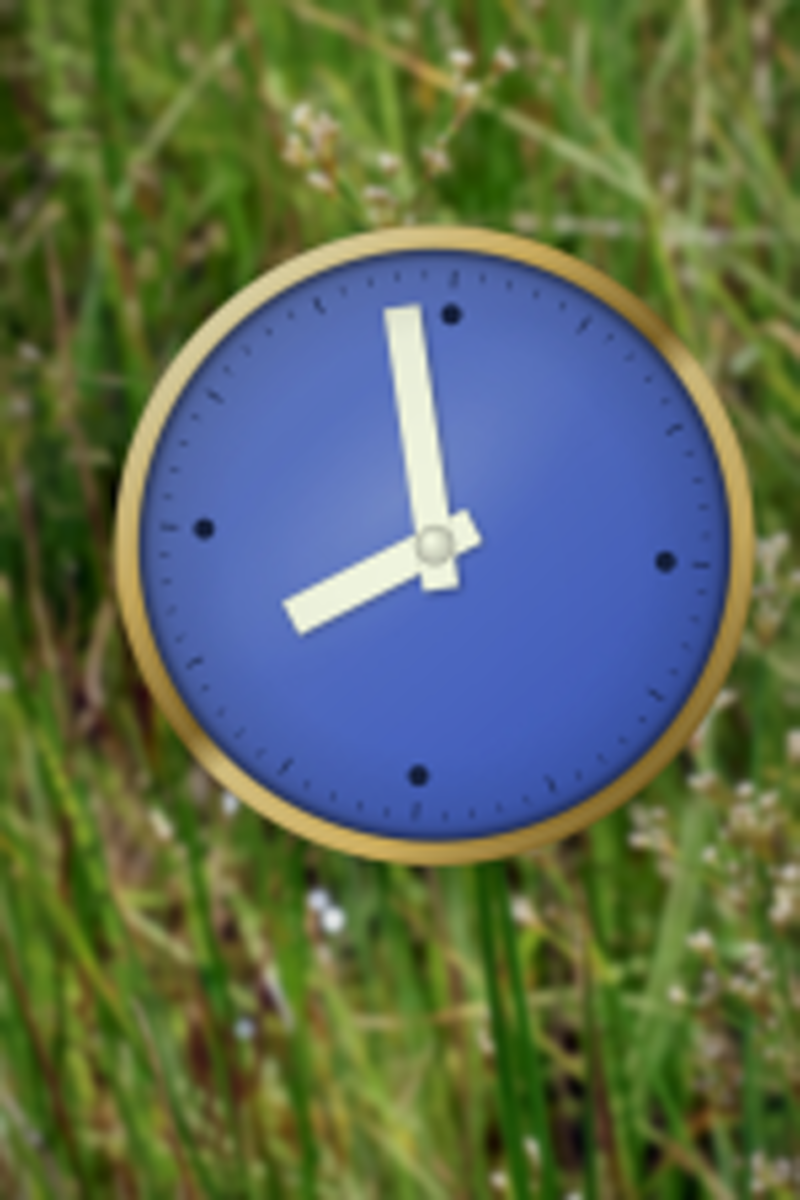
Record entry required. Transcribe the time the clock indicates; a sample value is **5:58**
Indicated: **7:58**
